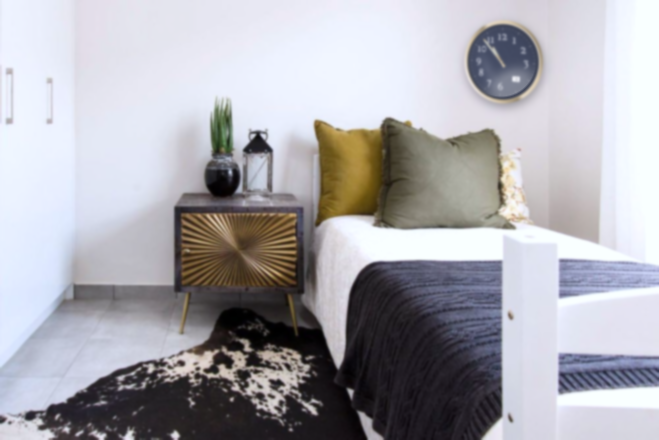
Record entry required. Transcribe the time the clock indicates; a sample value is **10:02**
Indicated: **10:53**
